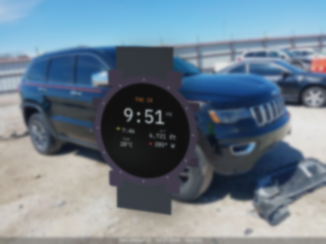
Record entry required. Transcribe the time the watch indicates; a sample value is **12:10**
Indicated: **9:51**
